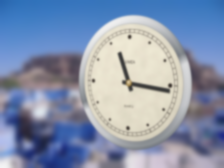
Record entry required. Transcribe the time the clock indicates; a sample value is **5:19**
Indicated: **11:16**
